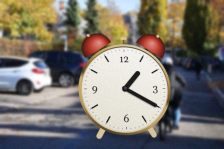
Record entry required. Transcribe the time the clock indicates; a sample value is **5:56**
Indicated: **1:20**
